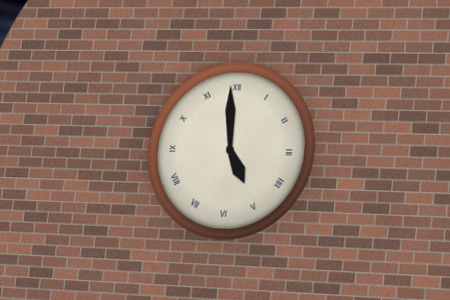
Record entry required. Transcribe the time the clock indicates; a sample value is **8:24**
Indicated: **4:59**
